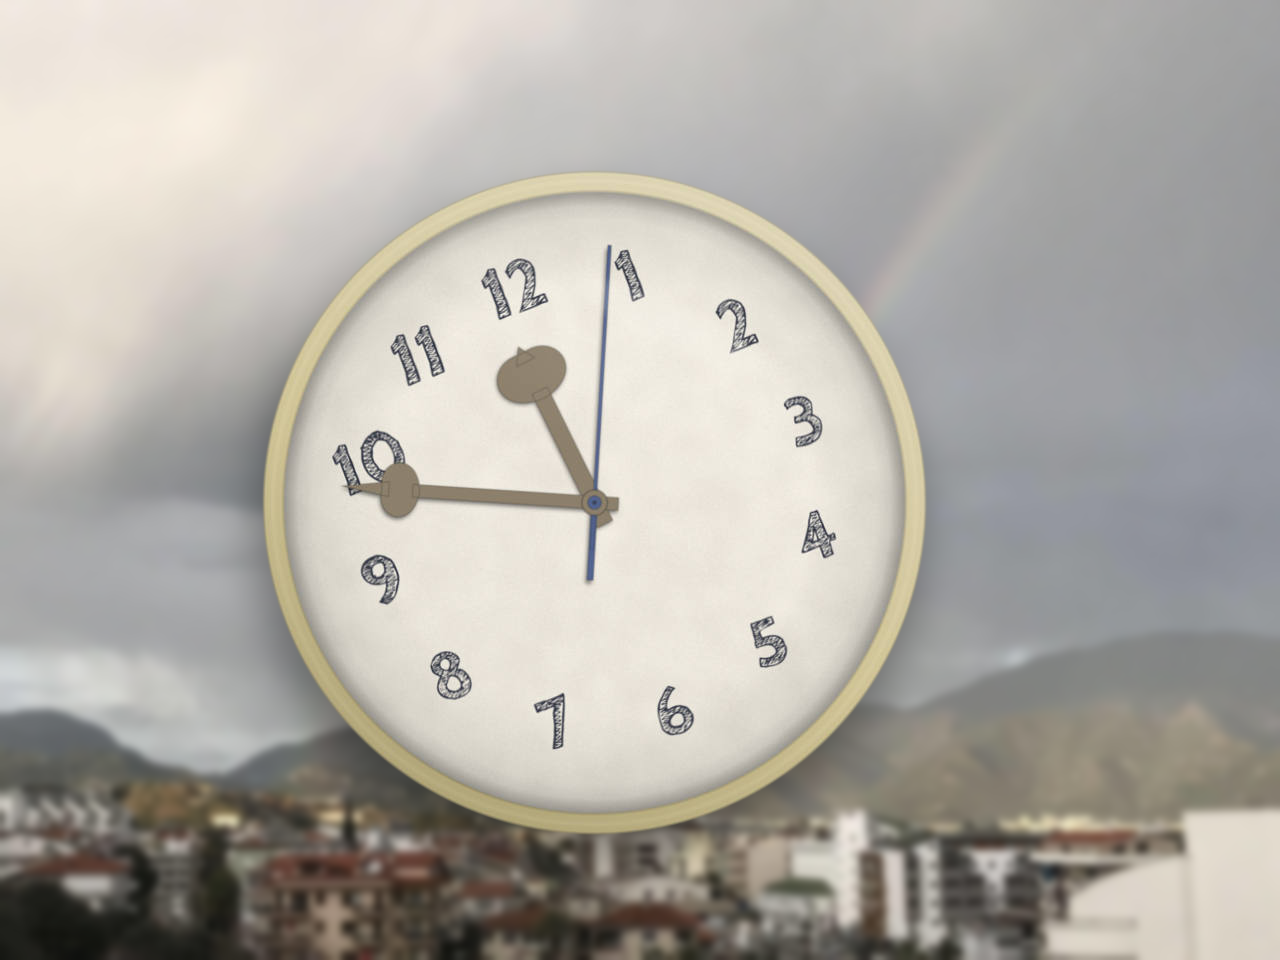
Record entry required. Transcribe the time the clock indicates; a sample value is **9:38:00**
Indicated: **11:49:04**
